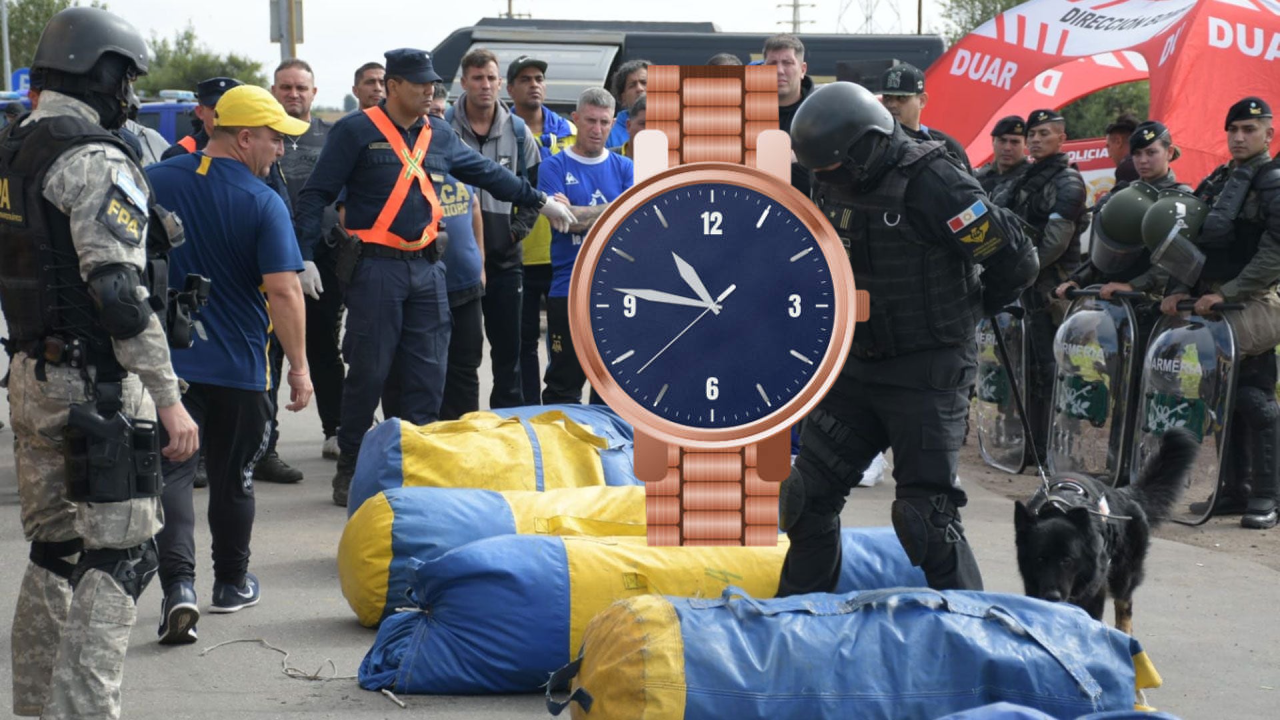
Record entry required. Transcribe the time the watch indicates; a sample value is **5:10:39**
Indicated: **10:46:38**
